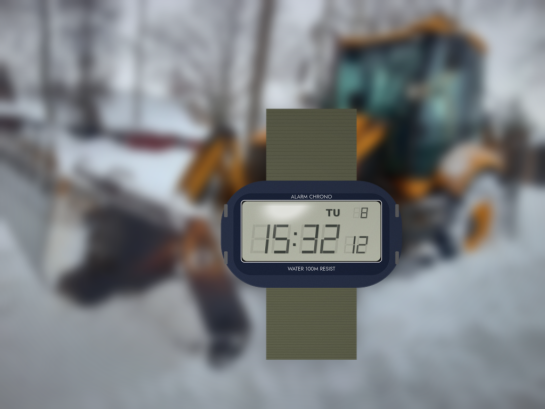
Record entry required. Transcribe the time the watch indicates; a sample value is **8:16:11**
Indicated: **15:32:12**
